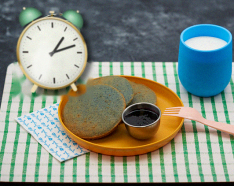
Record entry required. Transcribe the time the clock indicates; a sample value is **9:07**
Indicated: **1:12**
